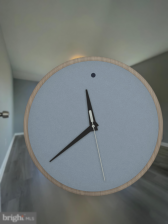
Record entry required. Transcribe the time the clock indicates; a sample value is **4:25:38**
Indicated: **11:38:28**
